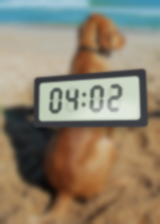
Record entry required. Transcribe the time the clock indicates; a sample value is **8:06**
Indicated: **4:02**
